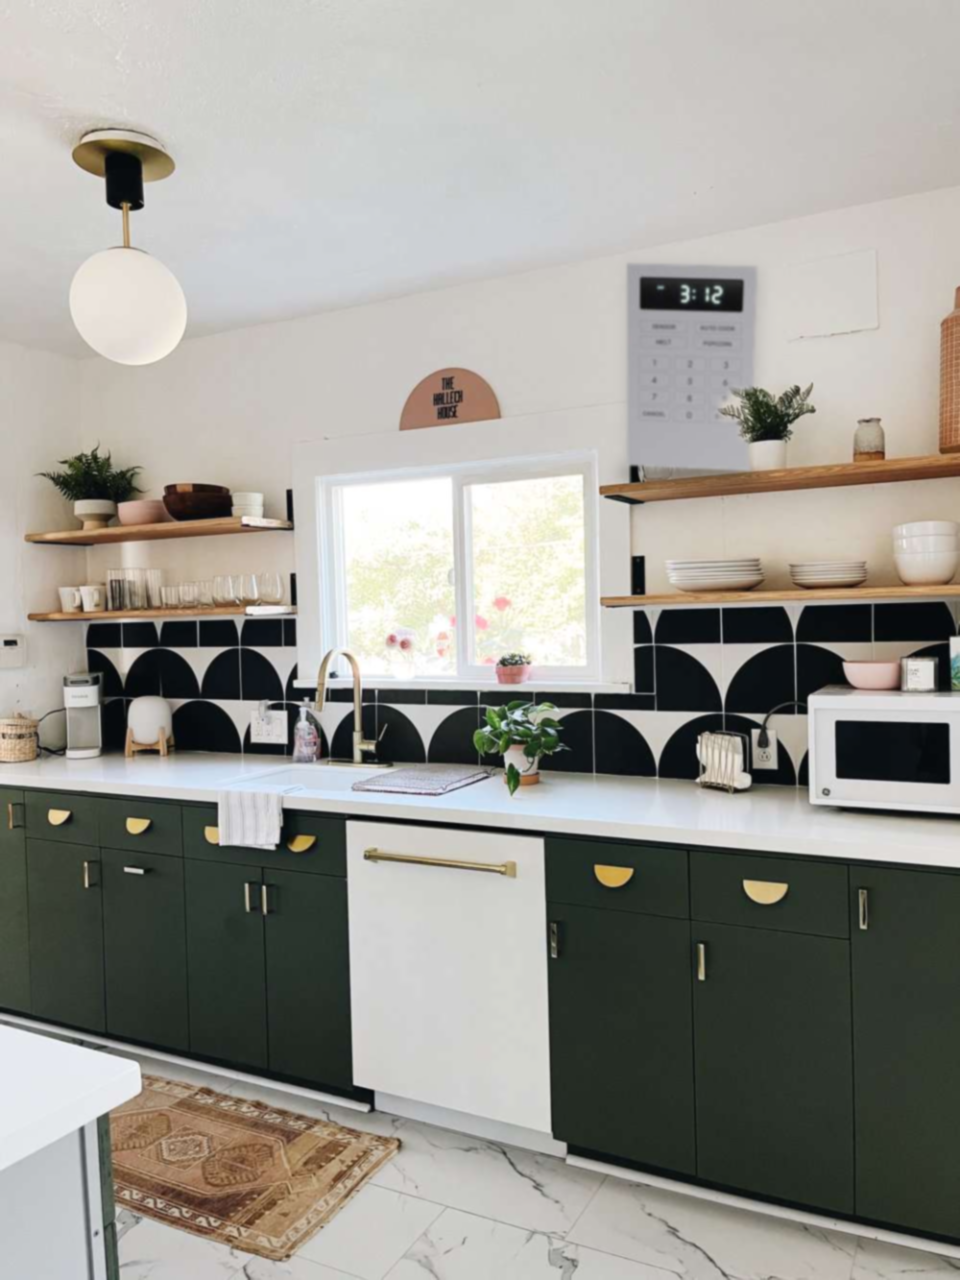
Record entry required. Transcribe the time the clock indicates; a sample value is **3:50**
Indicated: **3:12**
